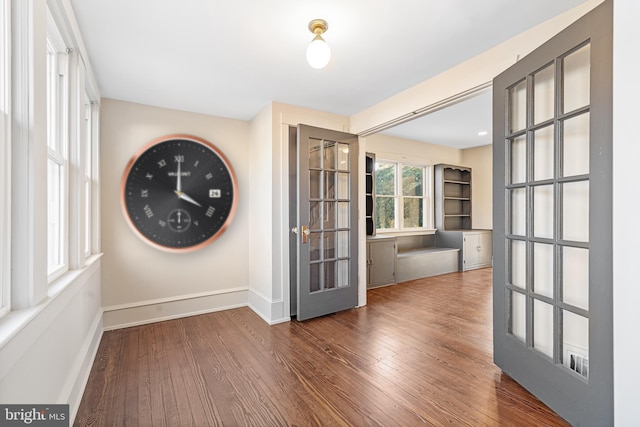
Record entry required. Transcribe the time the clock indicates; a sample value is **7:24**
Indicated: **4:00**
